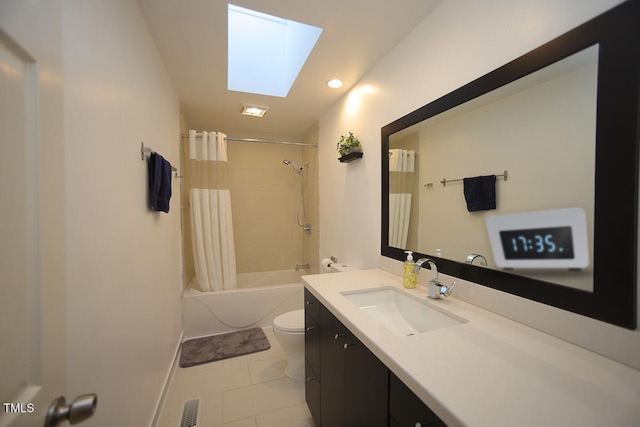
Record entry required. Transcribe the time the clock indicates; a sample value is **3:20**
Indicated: **17:35**
